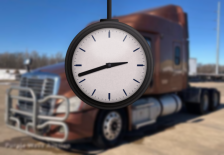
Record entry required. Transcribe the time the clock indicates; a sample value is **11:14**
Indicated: **2:42**
